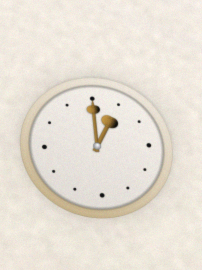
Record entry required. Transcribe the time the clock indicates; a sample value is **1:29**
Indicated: **1:00**
